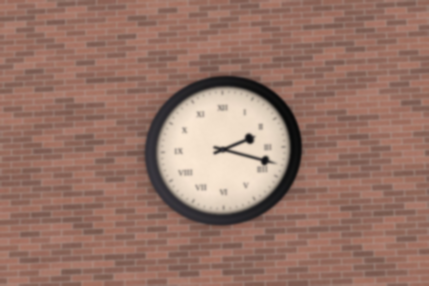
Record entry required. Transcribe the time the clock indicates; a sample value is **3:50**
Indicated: **2:18**
